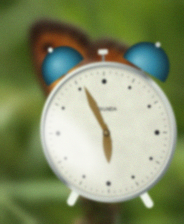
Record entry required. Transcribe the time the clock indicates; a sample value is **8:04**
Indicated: **5:56**
